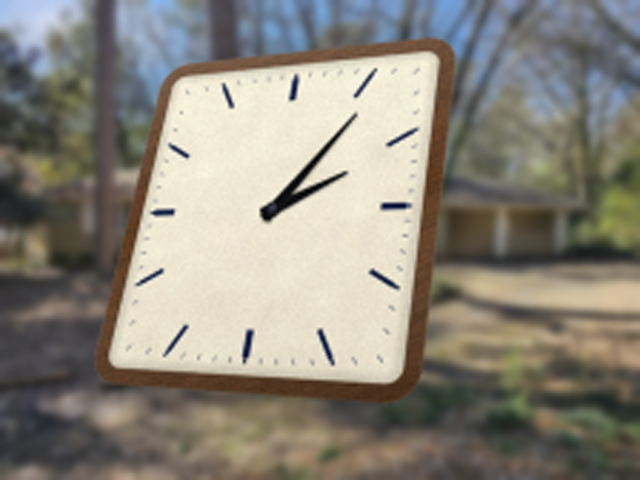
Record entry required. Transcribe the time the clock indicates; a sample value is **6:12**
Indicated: **2:06**
